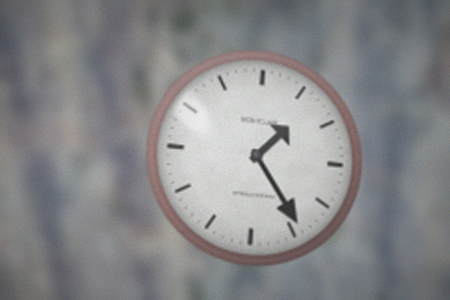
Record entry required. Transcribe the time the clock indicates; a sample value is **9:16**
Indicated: **1:24**
